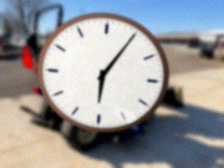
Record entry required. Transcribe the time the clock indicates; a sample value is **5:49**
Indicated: **6:05**
